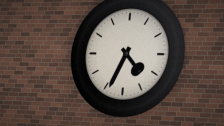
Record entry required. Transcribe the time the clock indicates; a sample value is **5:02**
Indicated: **4:34**
